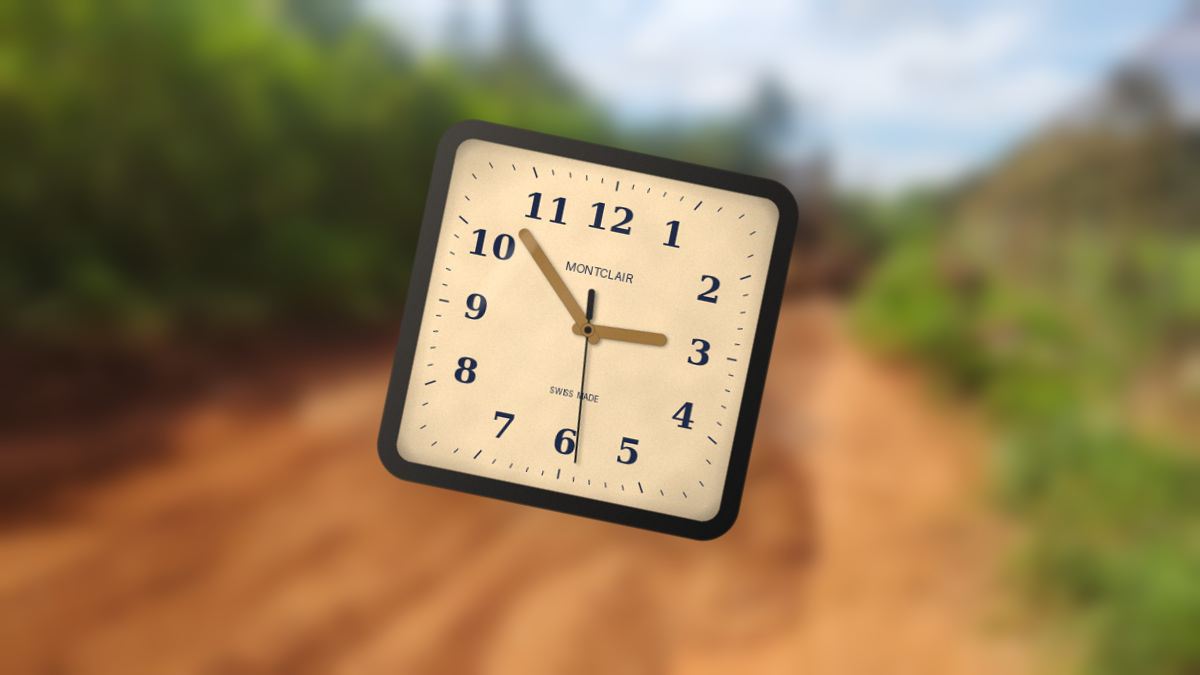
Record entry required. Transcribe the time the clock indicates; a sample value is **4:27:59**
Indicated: **2:52:29**
